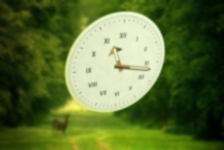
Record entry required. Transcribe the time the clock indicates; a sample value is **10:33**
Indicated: **11:17**
